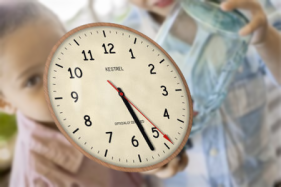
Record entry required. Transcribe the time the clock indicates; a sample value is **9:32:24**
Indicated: **5:27:24**
